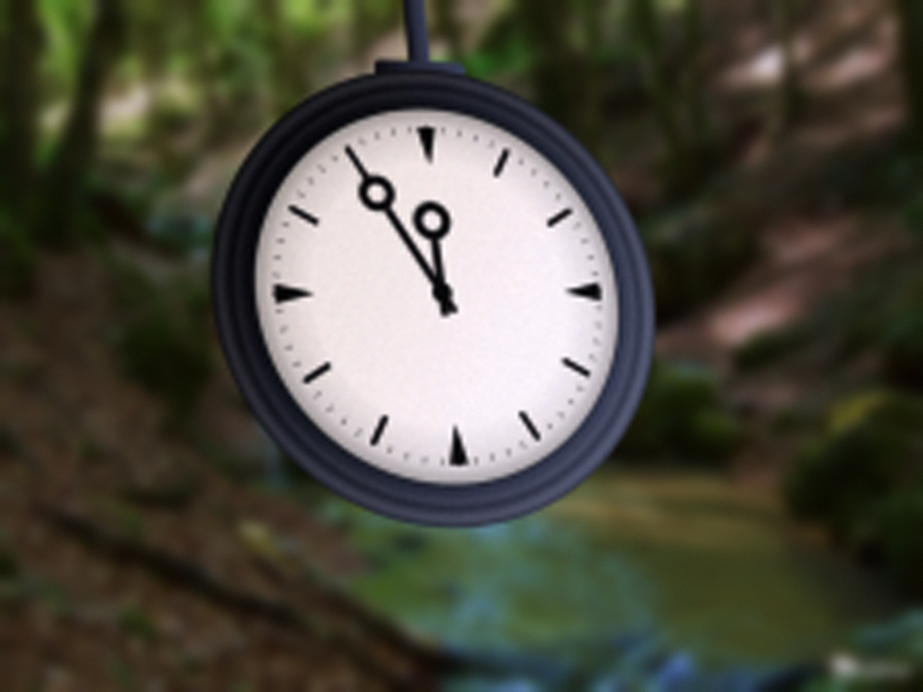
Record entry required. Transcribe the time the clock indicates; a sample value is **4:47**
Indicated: **11:55**
